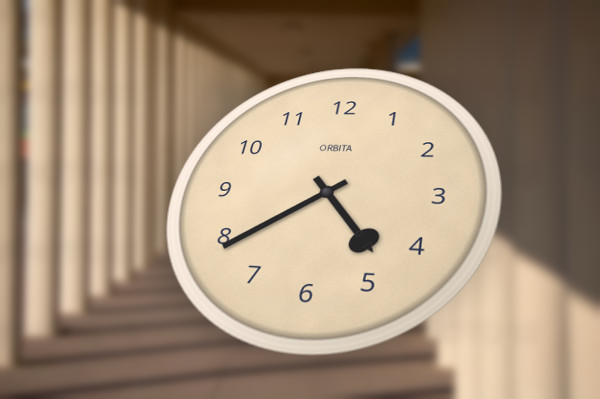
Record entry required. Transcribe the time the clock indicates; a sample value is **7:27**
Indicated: **4:39**
